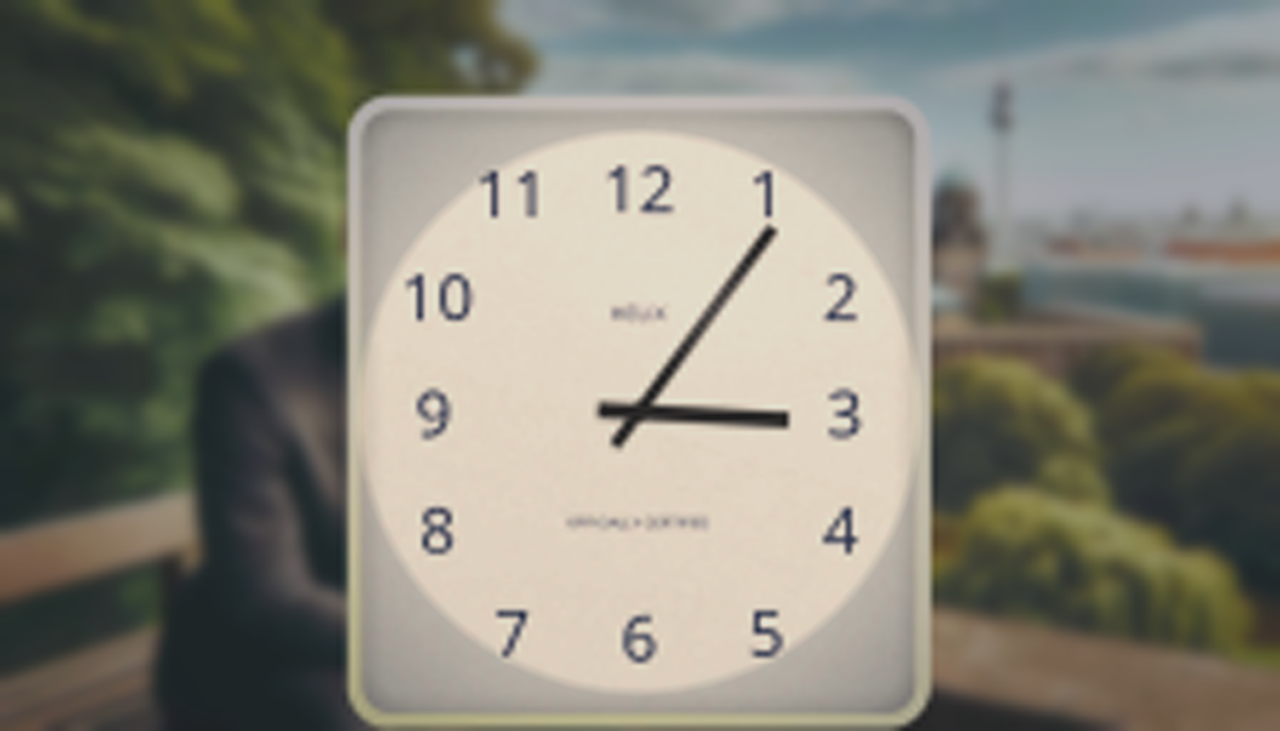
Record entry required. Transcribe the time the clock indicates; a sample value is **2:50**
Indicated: **3:06**
